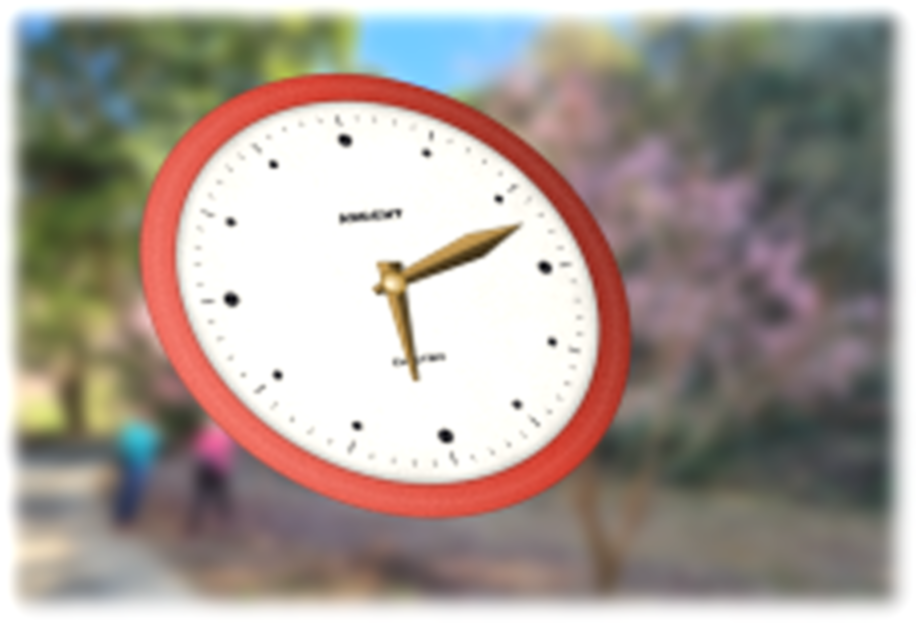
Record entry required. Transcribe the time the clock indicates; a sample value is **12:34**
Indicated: **6:12**
